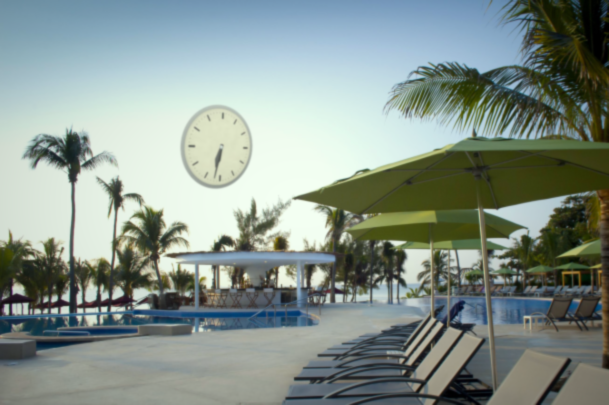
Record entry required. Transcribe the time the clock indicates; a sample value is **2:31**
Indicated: **6:32**
